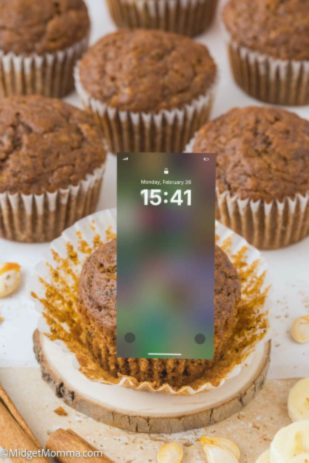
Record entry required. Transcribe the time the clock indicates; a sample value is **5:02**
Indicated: **15:41**
